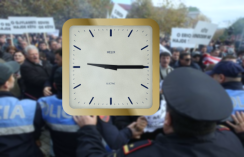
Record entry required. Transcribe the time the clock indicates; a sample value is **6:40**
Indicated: **9:15**
